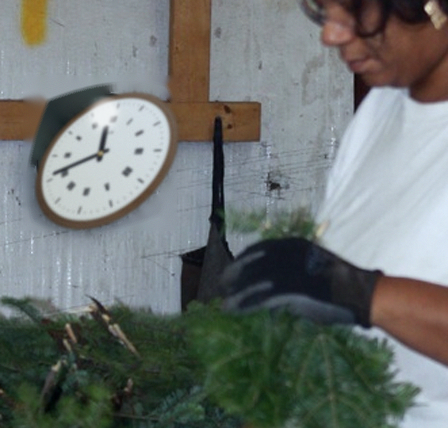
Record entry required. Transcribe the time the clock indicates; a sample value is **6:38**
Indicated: **11:41**
